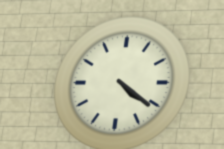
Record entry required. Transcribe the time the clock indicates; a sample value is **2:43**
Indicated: **4:21**
